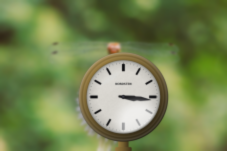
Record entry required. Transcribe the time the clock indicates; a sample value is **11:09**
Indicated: **3:16**
